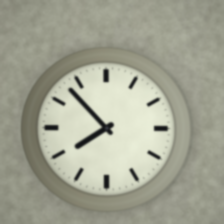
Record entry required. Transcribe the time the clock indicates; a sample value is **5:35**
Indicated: **7:53**
